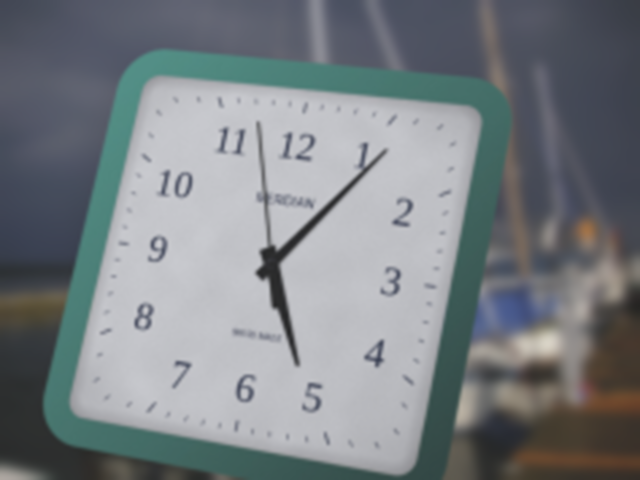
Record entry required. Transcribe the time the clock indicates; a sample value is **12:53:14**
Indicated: **5:05:57**
